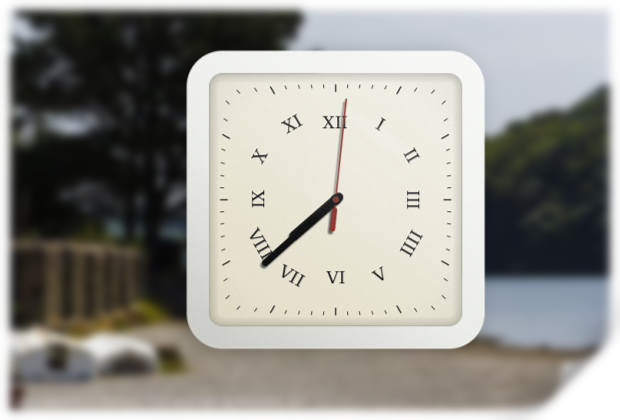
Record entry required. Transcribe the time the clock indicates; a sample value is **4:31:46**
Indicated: **7:38:01**
